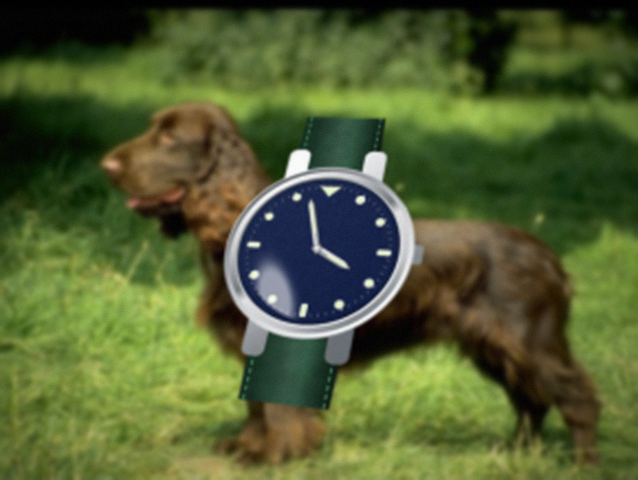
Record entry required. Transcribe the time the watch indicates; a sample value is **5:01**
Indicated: **3:57**
